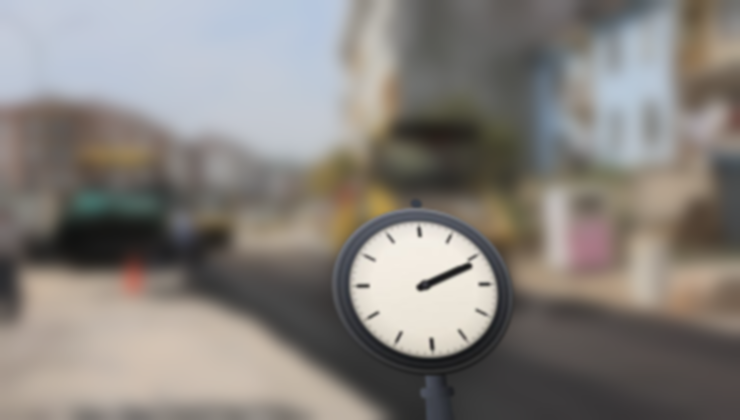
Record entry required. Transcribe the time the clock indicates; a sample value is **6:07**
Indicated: **2:11**
